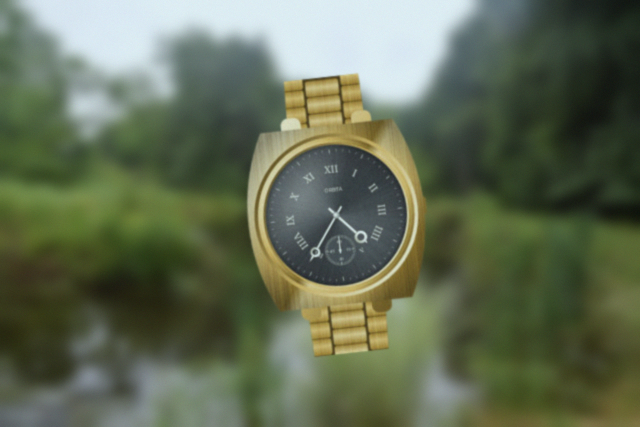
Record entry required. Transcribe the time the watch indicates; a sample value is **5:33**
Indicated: **4:36**
